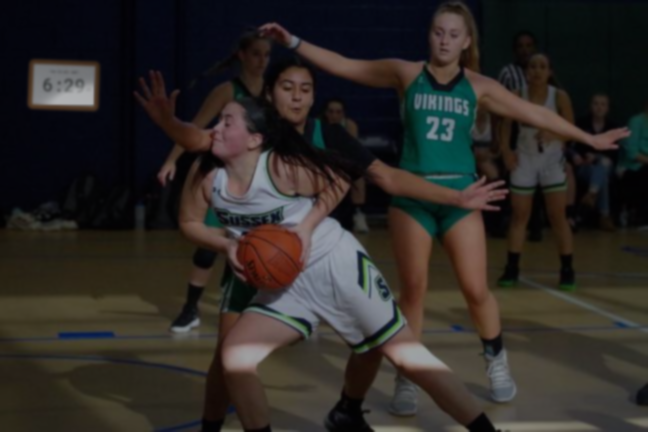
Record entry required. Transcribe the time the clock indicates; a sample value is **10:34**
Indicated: **6:29**
